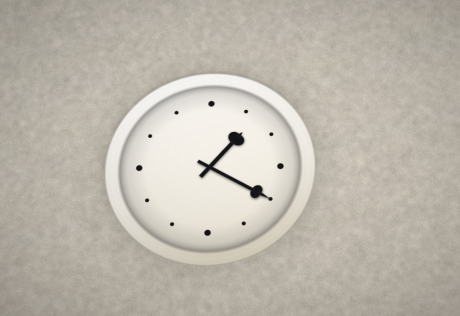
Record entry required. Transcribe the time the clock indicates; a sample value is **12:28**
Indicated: **1:20**
